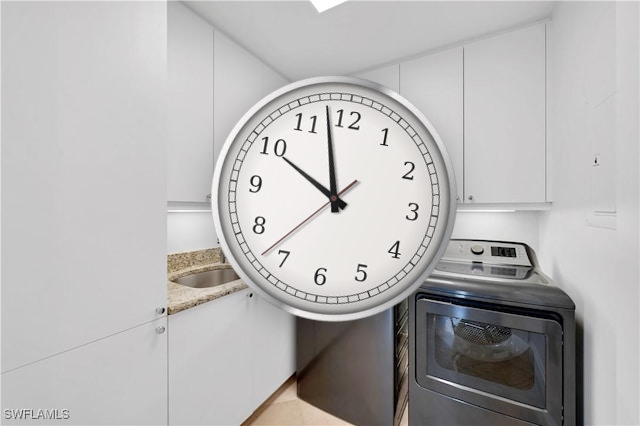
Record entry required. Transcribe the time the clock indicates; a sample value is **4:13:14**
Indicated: **9:57:37**
